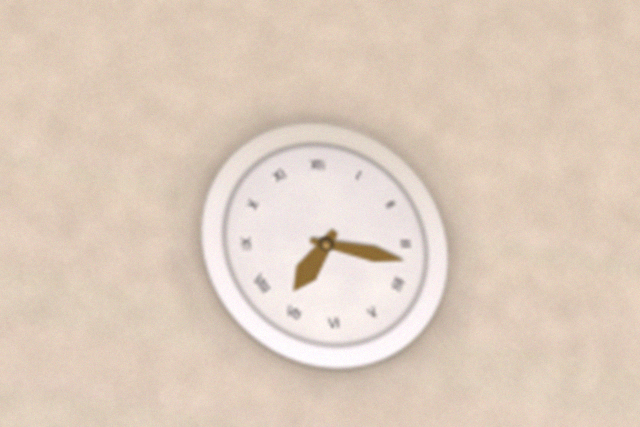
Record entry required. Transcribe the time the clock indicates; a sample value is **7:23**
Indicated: **7:17**
